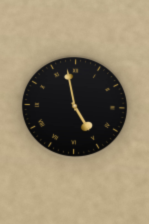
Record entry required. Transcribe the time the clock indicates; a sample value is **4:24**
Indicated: **4:58**
